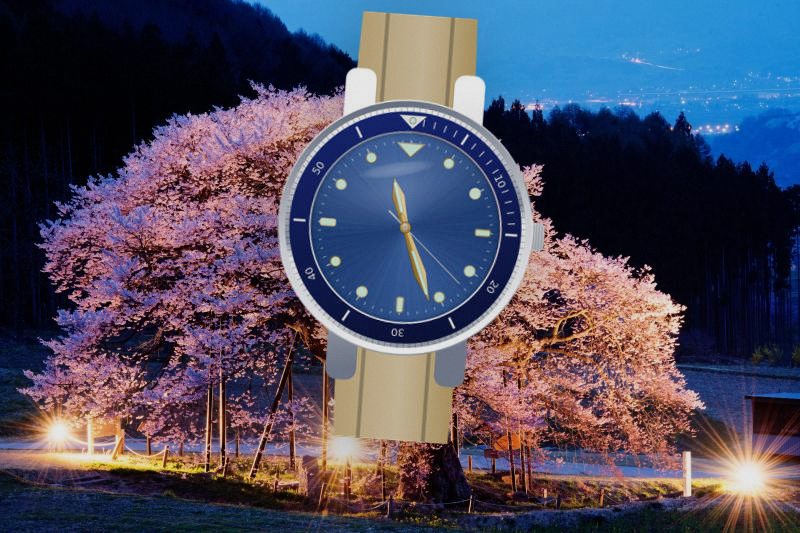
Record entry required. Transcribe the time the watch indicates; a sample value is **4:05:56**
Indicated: **11:26:22**
